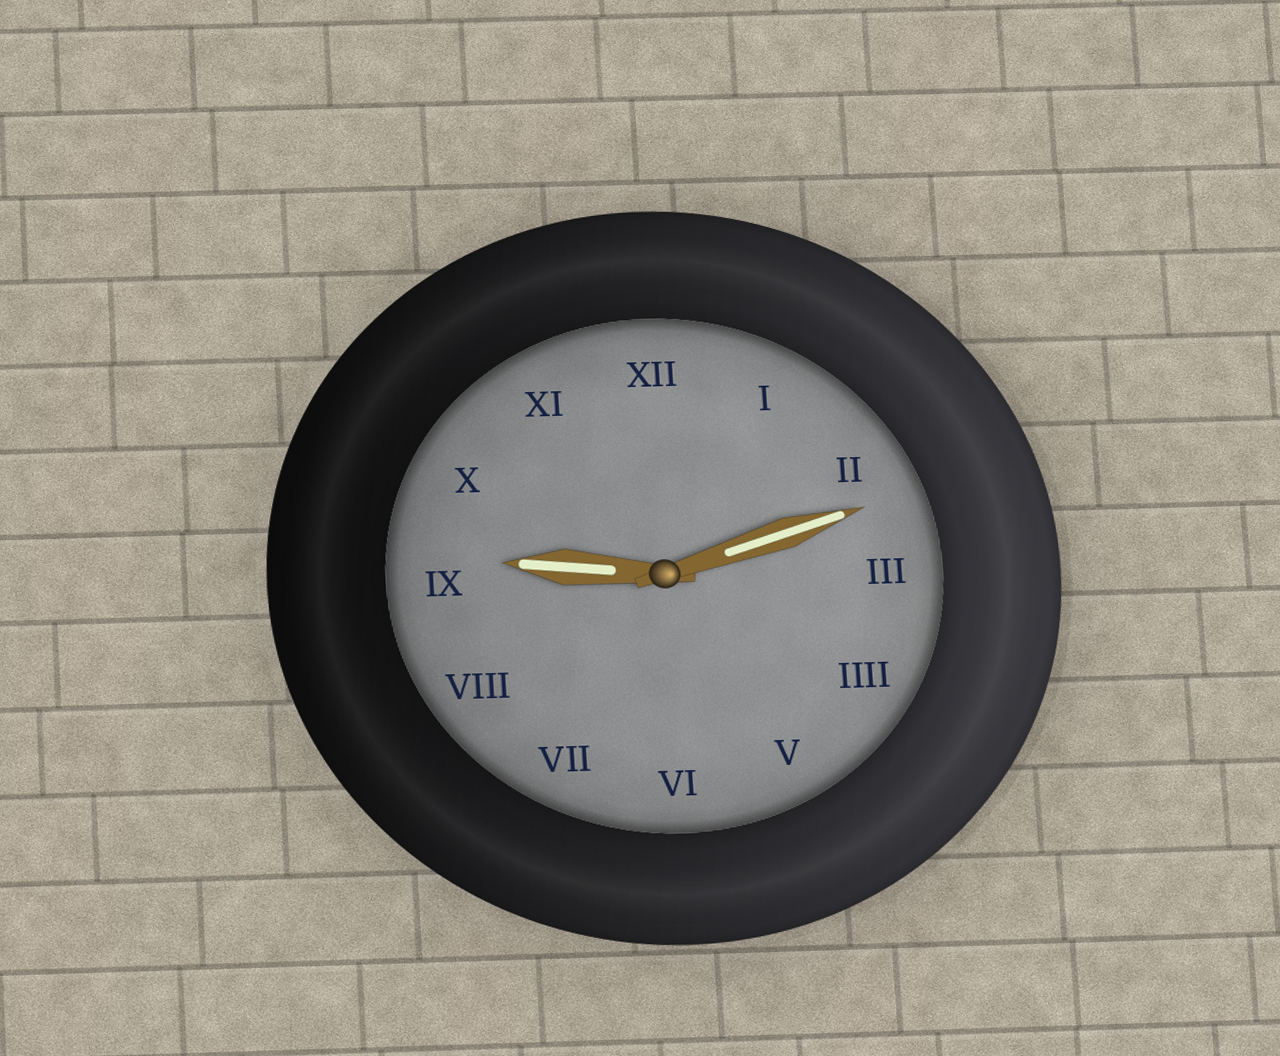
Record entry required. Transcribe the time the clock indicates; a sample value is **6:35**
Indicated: **9:12**
